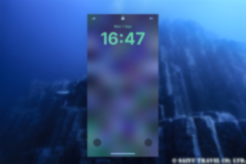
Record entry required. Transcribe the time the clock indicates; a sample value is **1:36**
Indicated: **16:47**
